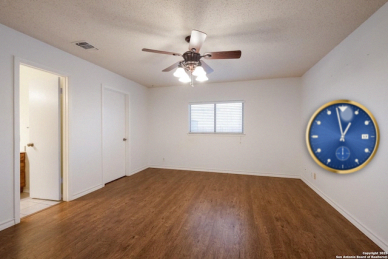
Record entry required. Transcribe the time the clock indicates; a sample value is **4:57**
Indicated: **12:58**
